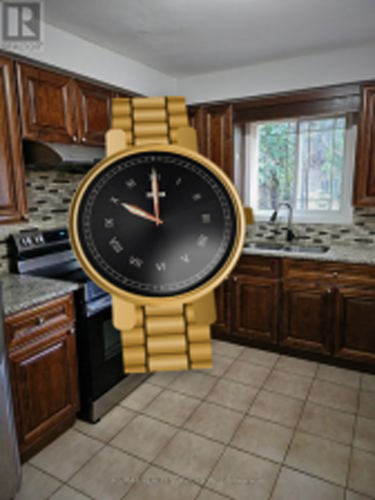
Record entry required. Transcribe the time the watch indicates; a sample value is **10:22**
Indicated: **10:00**
